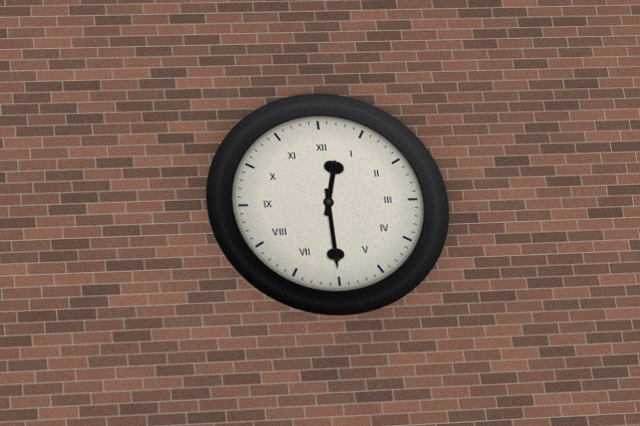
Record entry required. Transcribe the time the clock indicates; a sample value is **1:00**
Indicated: **12:30**
